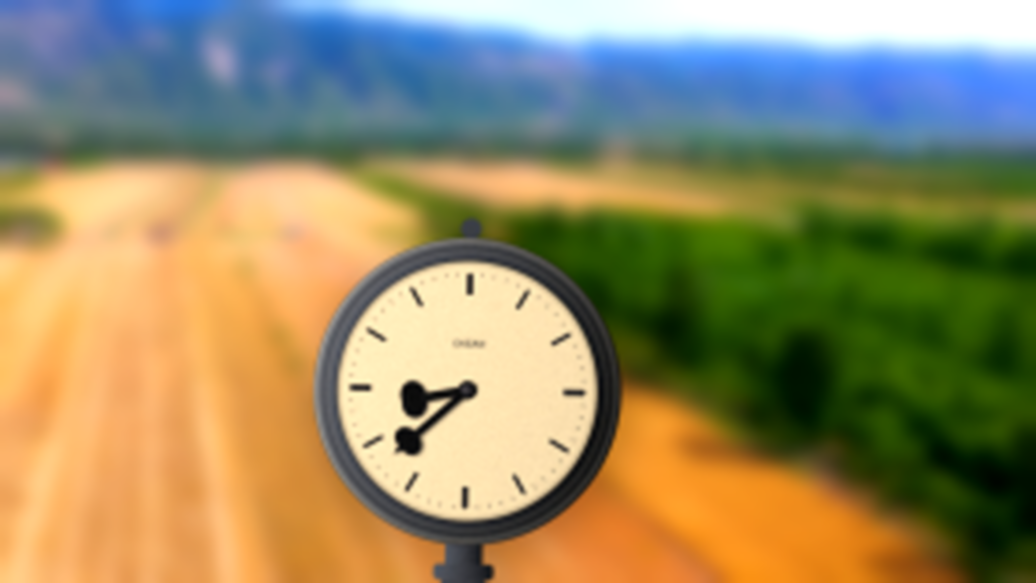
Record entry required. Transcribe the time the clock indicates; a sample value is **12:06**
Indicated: **8:38**
